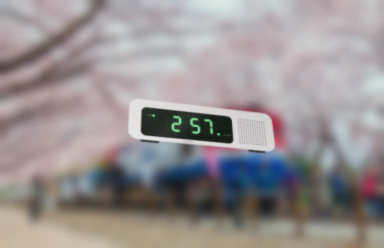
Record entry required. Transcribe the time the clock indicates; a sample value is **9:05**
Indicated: **2:57**
